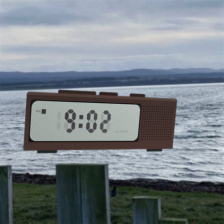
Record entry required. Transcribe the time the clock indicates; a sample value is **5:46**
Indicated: **9:02**
